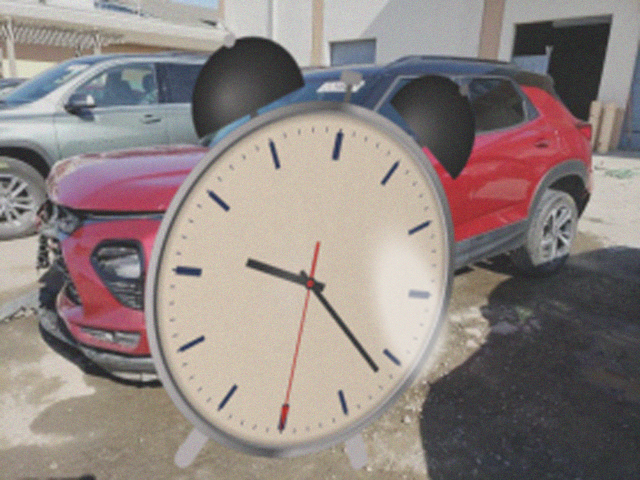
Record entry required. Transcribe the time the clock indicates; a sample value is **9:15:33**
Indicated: **9:21:30**
